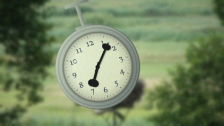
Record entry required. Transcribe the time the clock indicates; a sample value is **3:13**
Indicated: **7:07**
